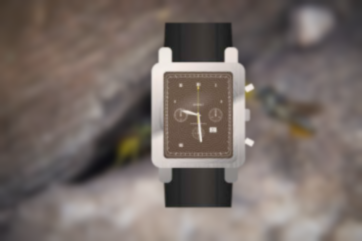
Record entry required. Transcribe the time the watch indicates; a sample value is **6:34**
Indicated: **9:29**
